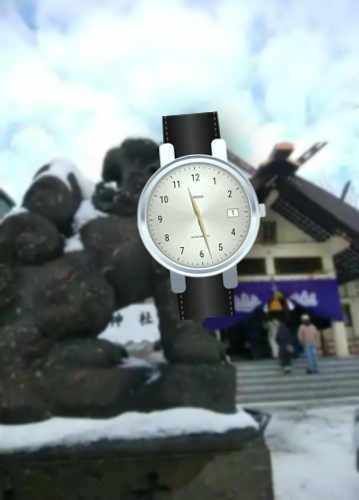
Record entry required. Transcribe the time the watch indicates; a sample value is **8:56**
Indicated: **11:28**
